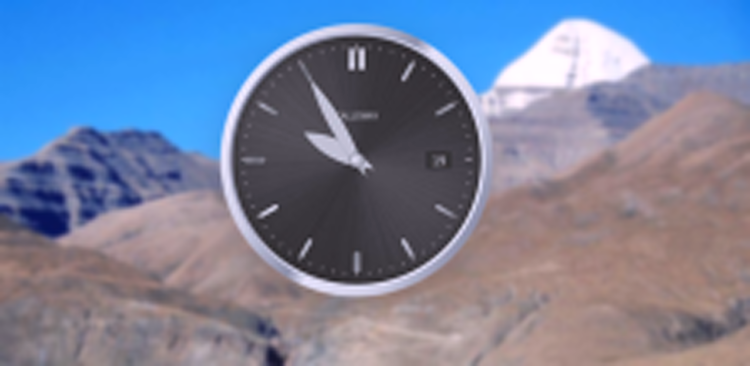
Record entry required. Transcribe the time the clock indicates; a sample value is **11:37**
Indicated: **9:55**
